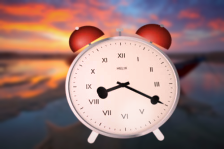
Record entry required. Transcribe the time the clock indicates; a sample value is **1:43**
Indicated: **8:20**
